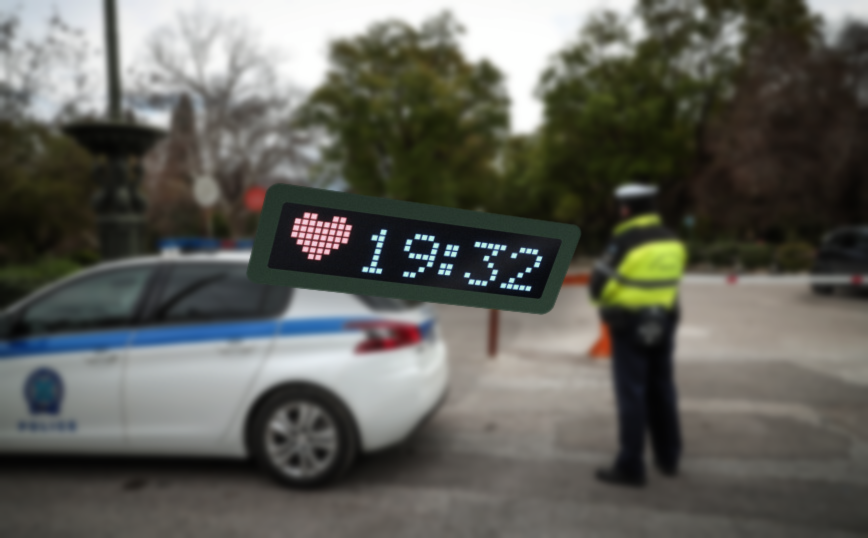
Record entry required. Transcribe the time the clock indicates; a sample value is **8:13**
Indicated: **19:32**
